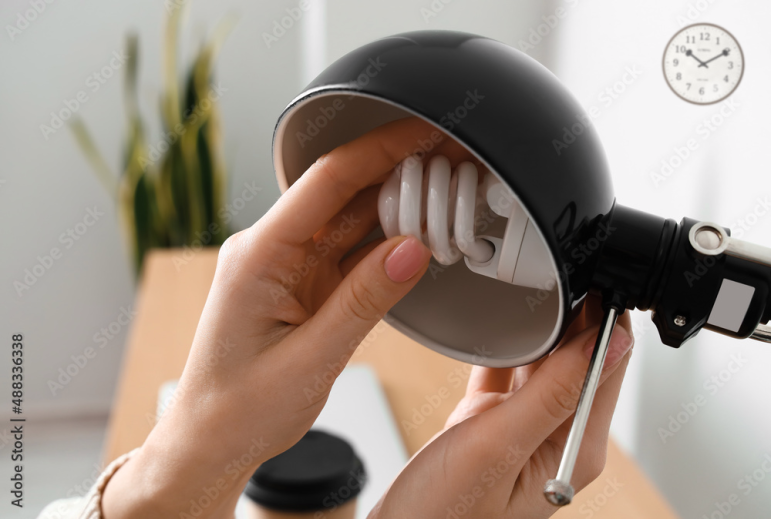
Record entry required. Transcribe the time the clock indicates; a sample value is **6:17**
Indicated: **10:10**
